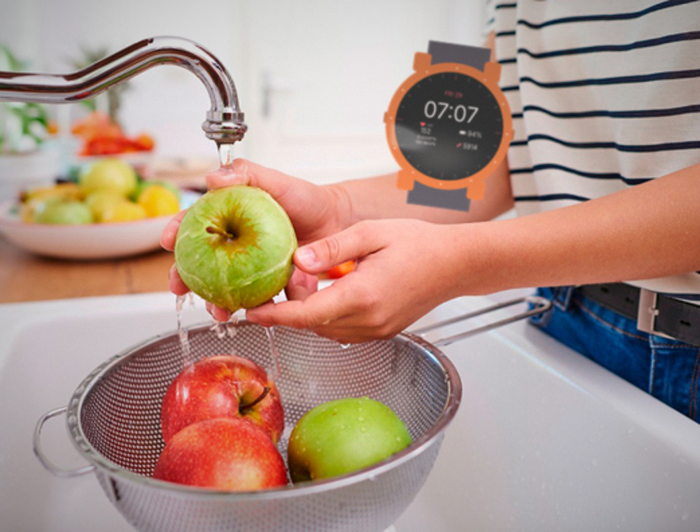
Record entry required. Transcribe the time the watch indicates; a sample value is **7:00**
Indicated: **7:07**
